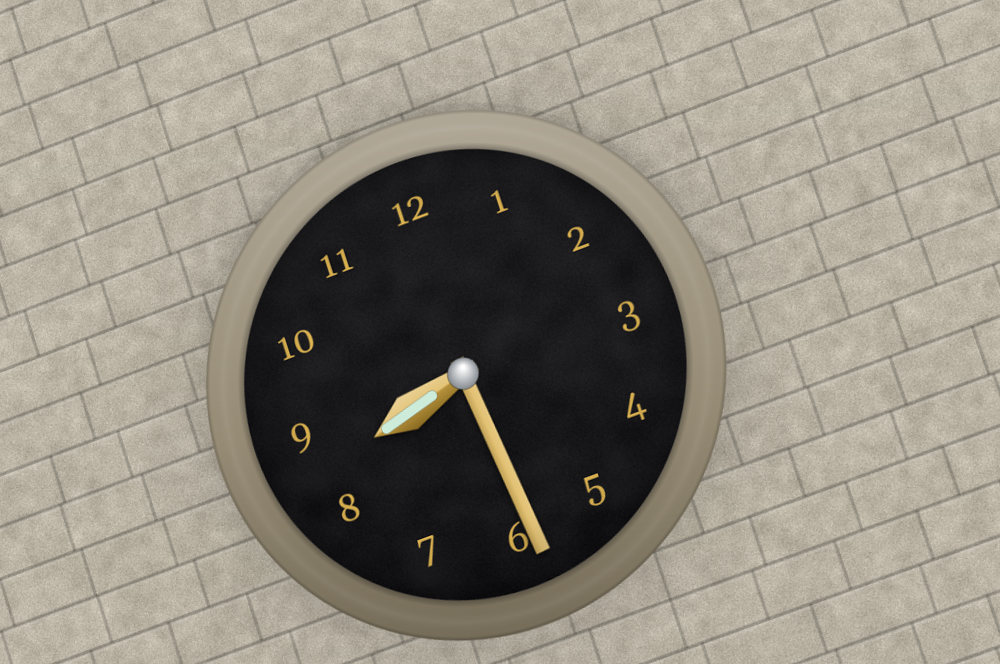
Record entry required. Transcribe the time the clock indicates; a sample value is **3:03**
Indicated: **8:29**
